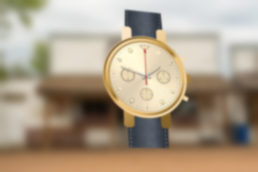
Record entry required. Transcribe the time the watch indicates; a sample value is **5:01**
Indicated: **1:48**
